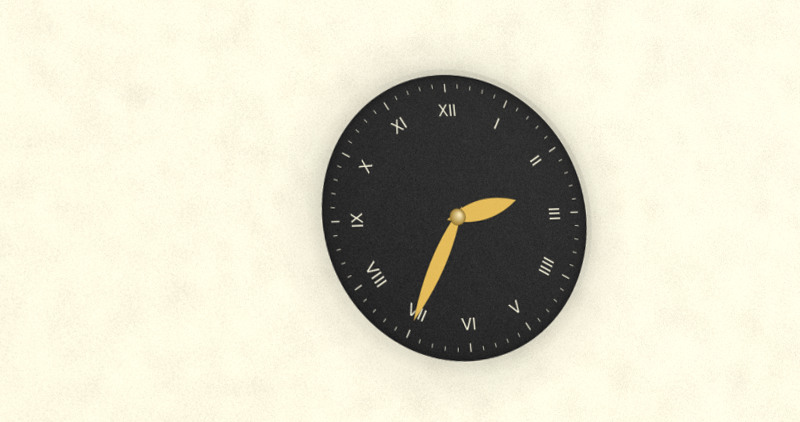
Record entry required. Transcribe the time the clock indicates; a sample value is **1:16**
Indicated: **2:35**
